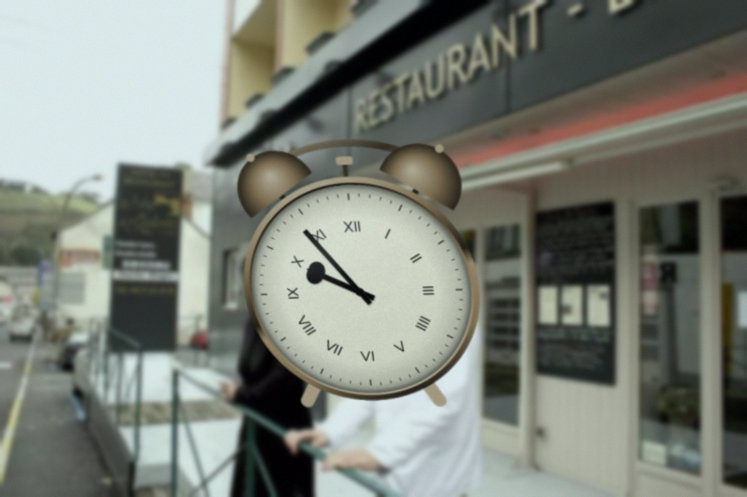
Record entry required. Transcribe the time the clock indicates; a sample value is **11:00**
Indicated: **9:54**
